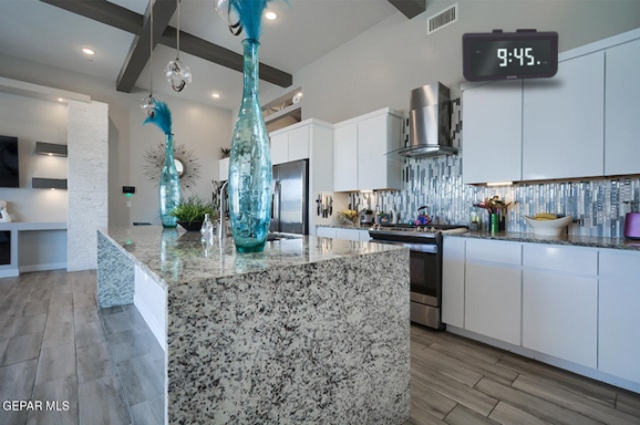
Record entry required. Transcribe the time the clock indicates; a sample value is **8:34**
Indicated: **9:45**
